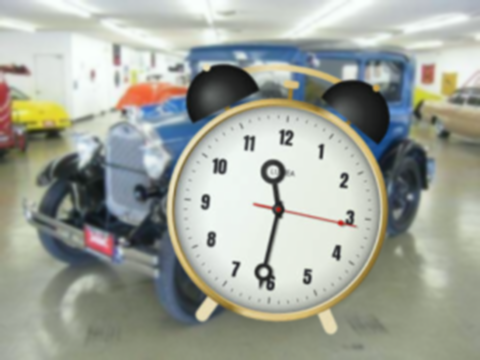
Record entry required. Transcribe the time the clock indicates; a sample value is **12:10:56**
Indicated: **11:31:16**
